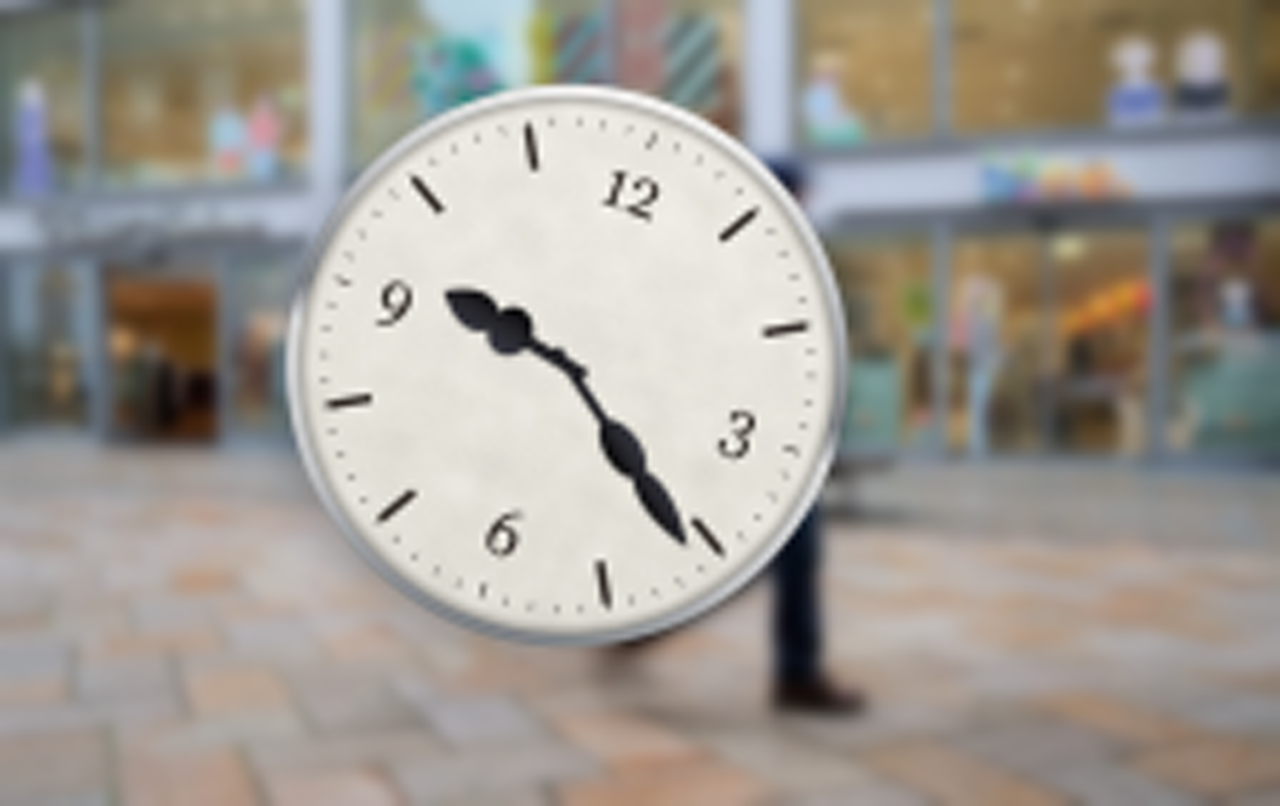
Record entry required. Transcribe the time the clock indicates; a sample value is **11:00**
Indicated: **9:21**
